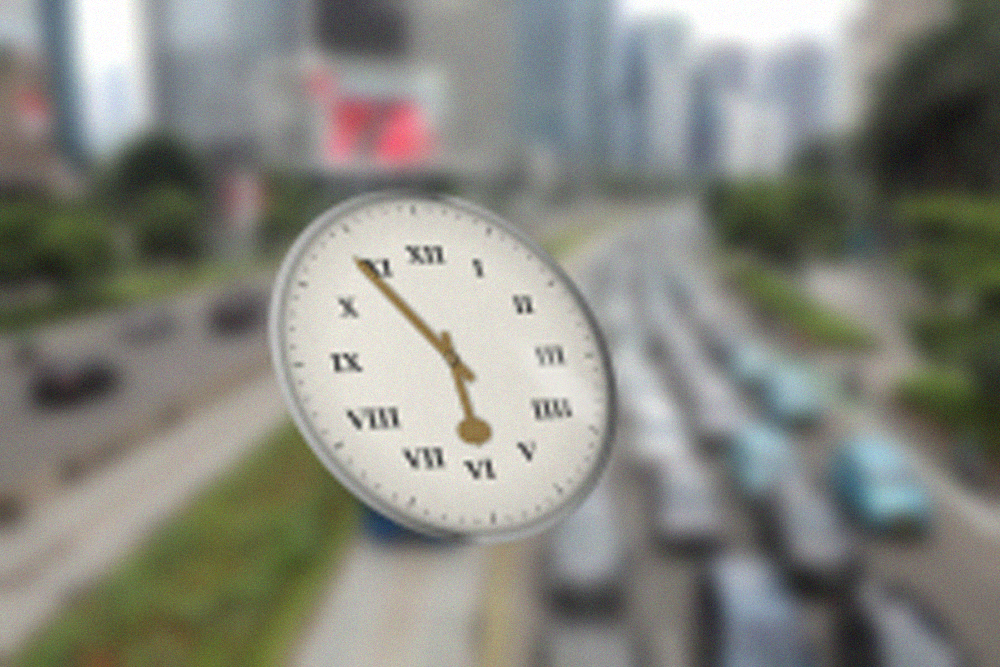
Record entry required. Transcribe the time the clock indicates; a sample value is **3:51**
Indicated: **5:54**
